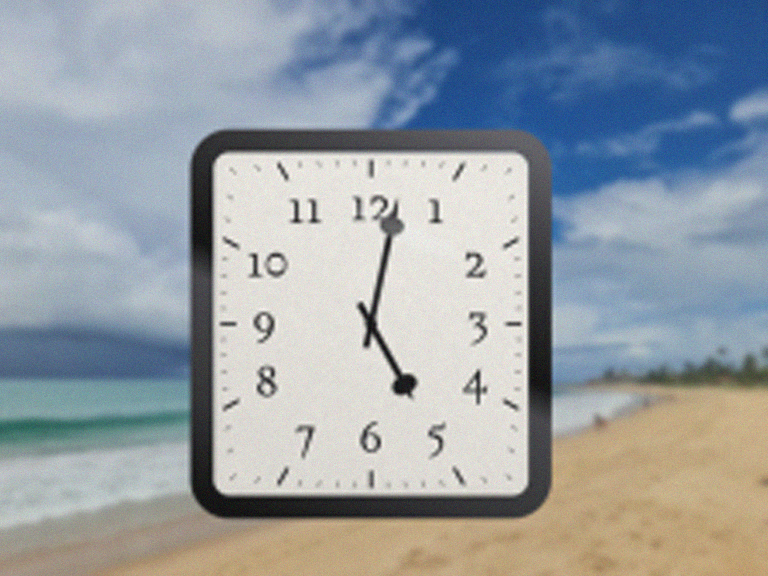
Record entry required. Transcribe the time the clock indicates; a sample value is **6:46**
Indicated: **5:02**
